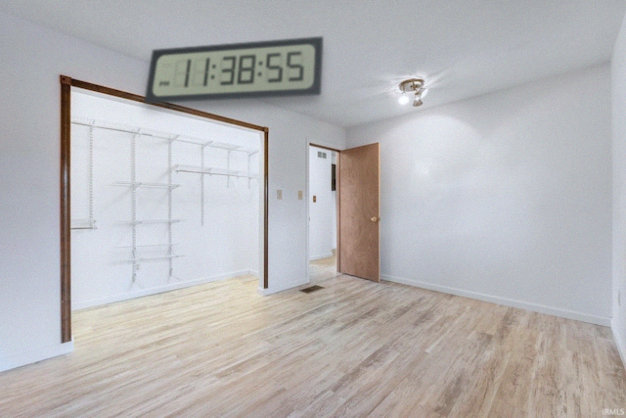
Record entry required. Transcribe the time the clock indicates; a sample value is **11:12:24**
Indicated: **11:38:55**
